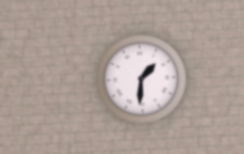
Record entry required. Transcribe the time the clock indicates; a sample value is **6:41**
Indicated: **1:31**
